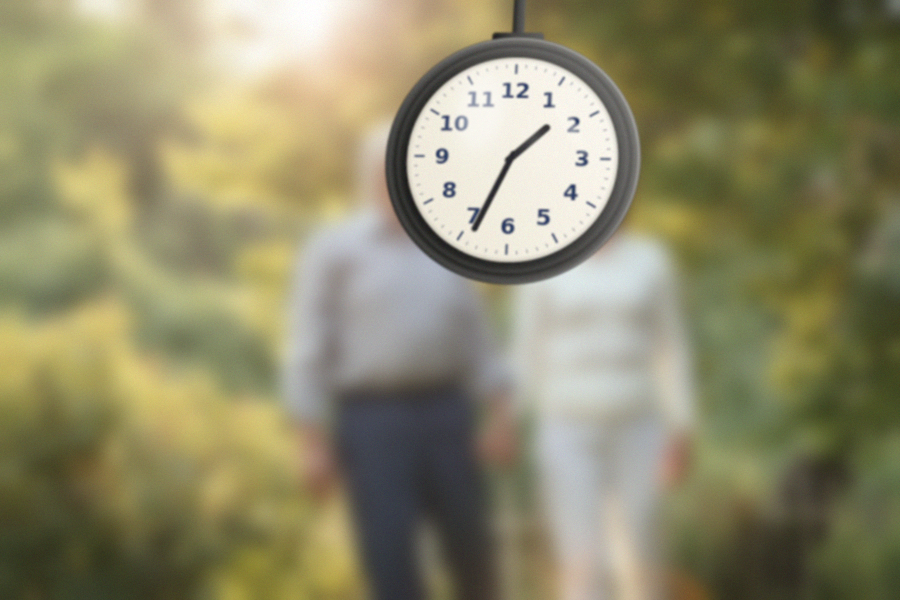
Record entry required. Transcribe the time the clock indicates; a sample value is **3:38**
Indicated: **1:34**
